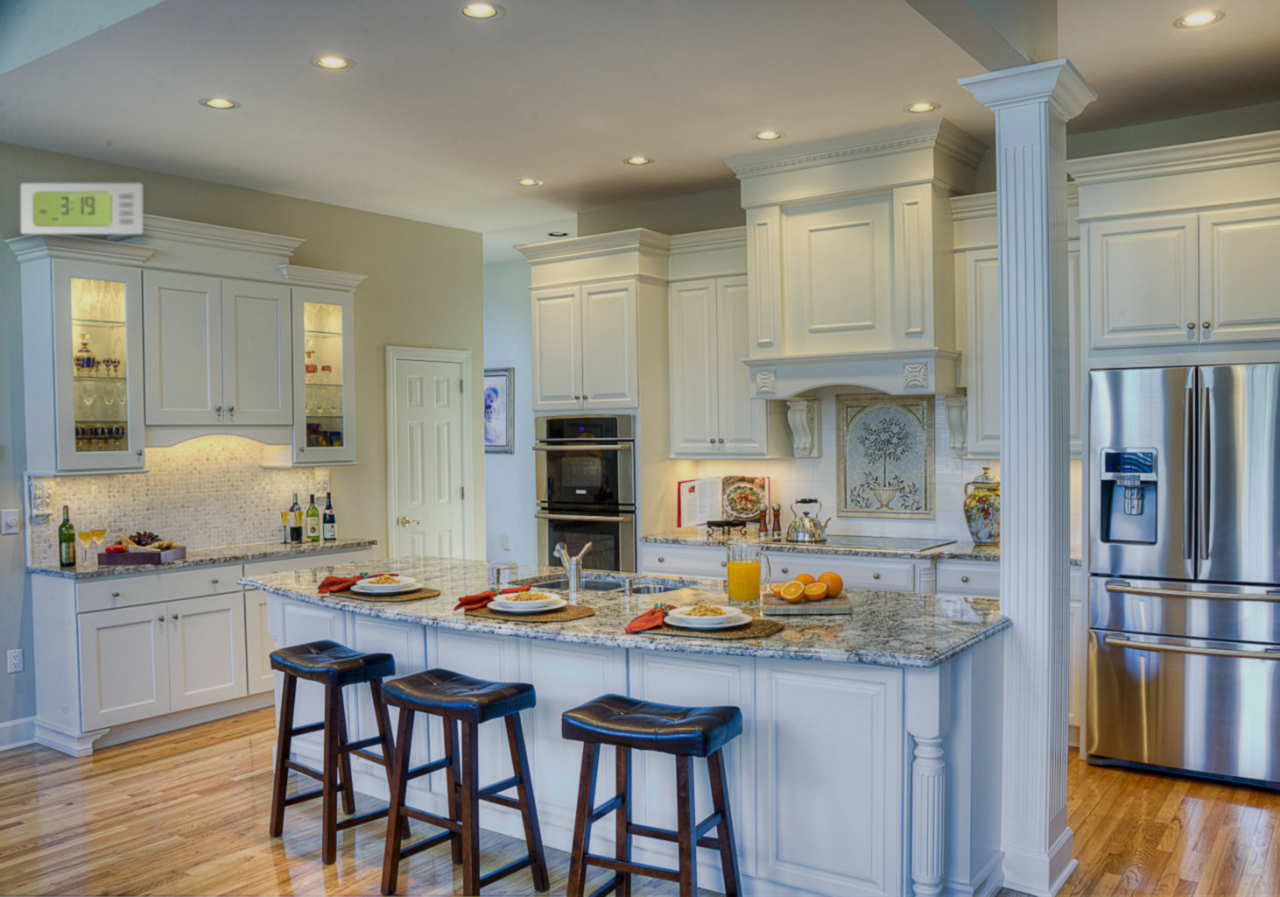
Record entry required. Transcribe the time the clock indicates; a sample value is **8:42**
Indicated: **3:19**
